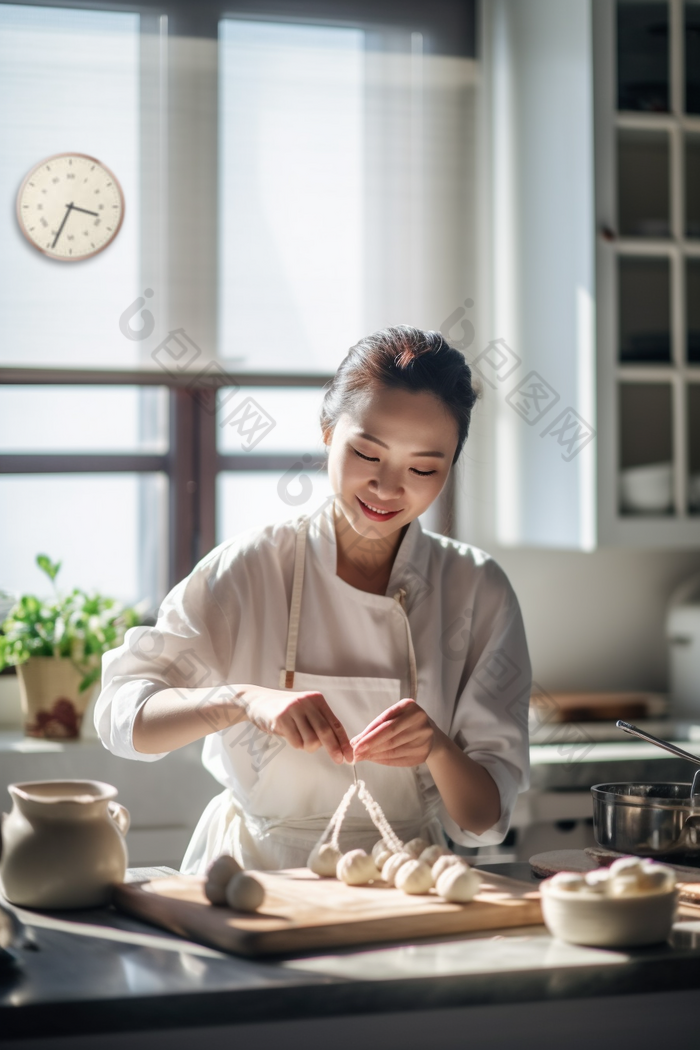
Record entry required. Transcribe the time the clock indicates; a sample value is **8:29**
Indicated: **3:34**
